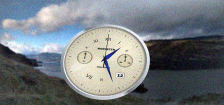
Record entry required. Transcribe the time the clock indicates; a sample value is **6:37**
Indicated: **1:26**
